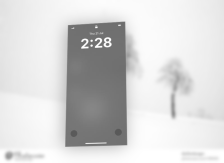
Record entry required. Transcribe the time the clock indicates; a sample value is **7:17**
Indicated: **2:28**
